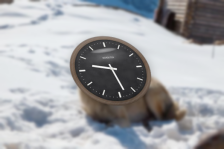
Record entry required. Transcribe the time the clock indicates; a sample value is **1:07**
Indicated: **9:28**
